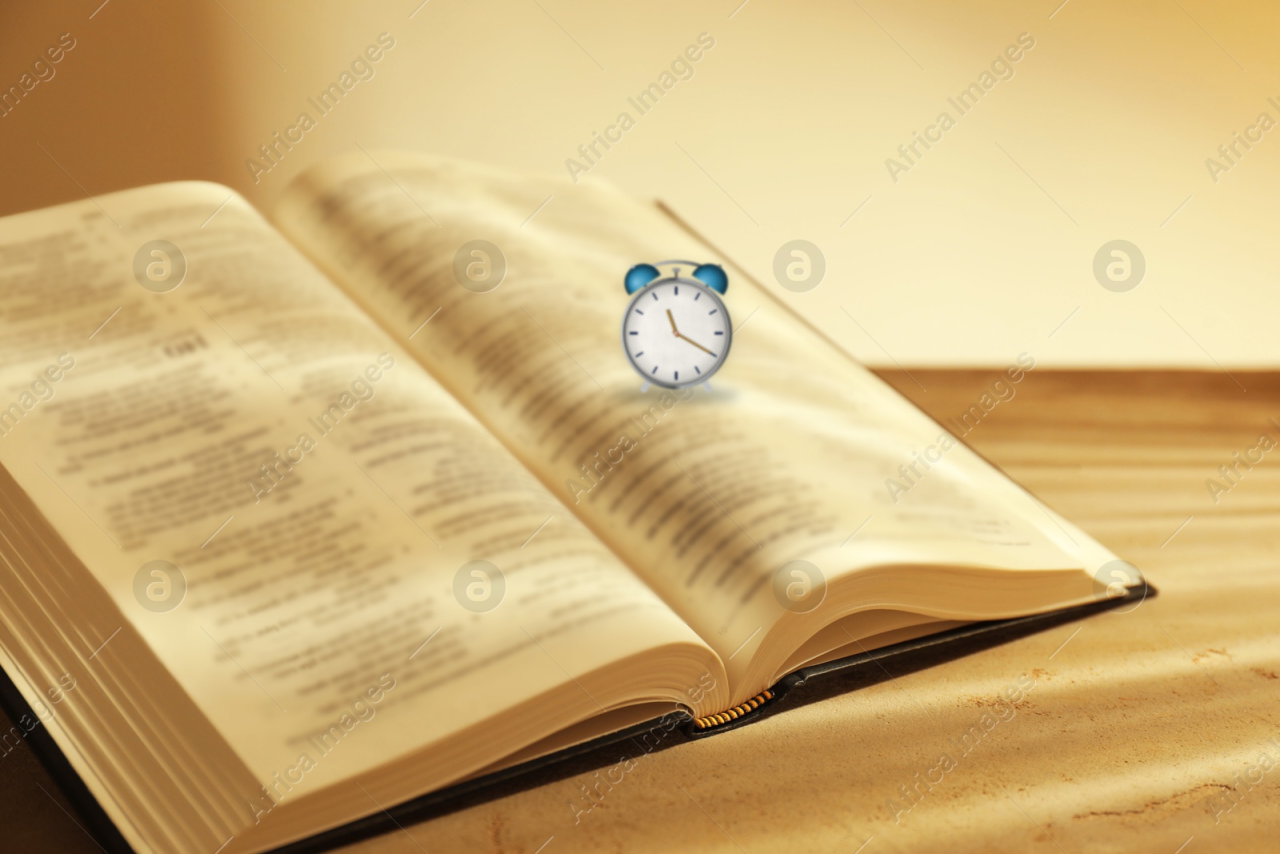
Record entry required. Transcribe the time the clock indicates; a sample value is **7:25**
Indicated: **11:20**
